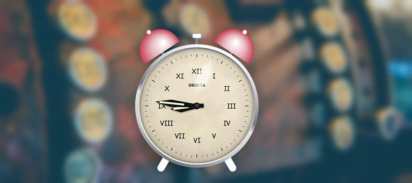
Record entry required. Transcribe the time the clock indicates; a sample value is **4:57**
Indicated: **8:46**
